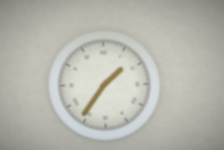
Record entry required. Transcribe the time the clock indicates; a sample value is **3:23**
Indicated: **1:36**
